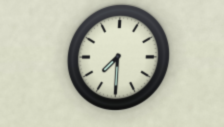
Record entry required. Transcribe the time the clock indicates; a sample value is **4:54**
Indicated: **7:30**
